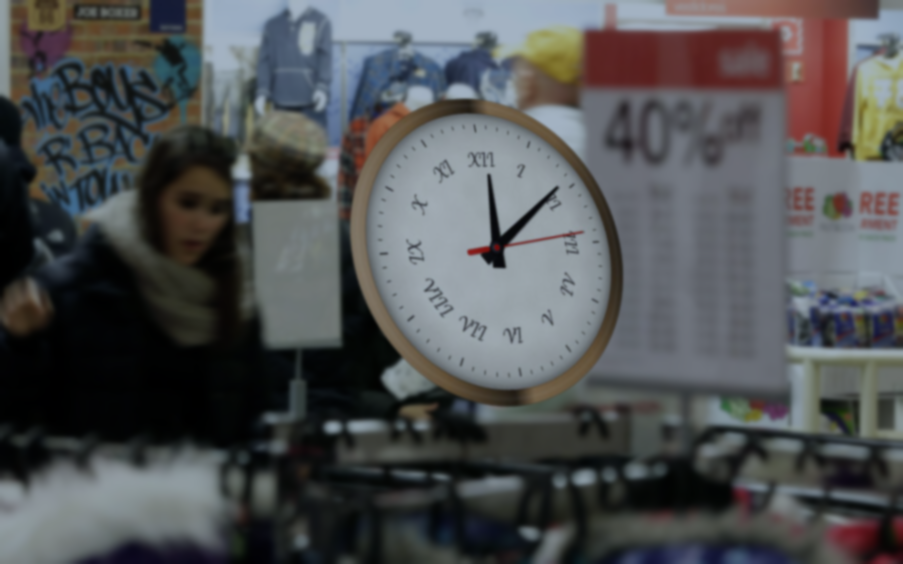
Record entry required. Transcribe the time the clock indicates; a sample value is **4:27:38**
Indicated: **12:09:14**
